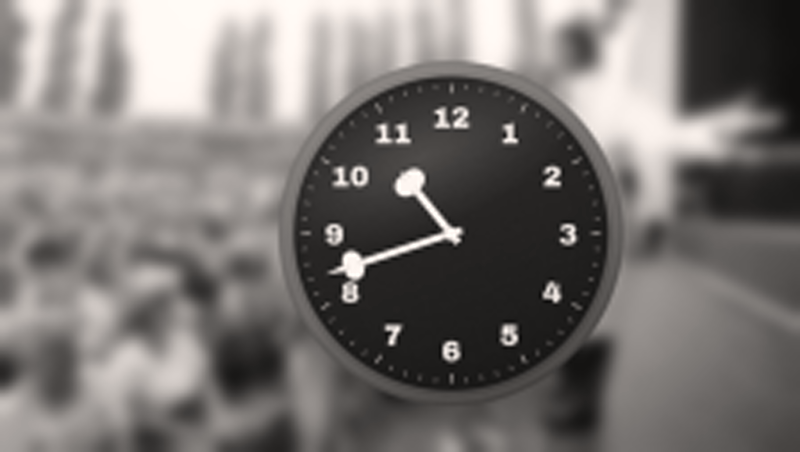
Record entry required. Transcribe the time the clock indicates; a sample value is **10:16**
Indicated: **10:42**
